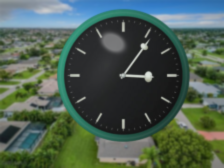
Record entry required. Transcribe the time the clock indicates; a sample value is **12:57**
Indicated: **3:06**
